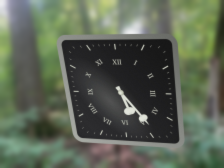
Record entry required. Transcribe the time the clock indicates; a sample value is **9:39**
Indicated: **5:24**
